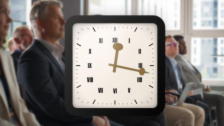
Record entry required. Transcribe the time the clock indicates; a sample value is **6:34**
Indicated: **12:17**
